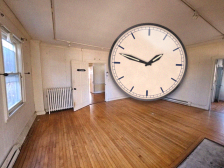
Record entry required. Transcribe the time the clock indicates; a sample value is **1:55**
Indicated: **1:48**
